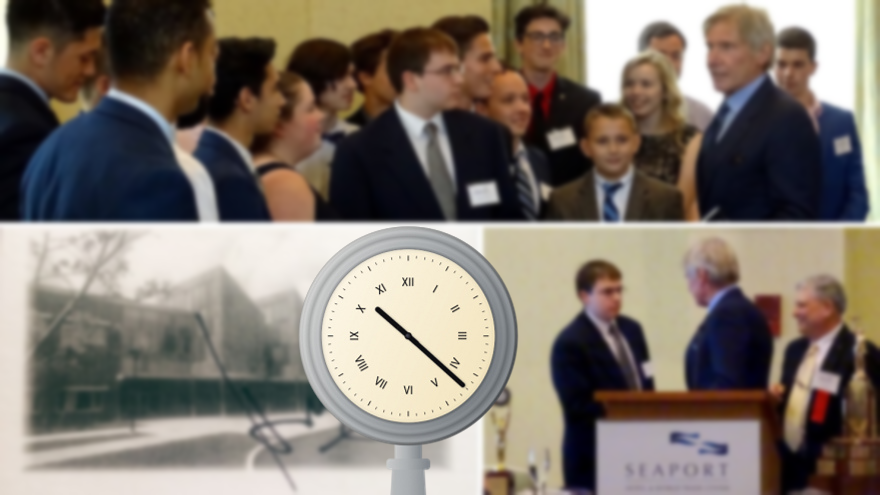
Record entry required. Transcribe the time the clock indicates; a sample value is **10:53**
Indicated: **10:22**
